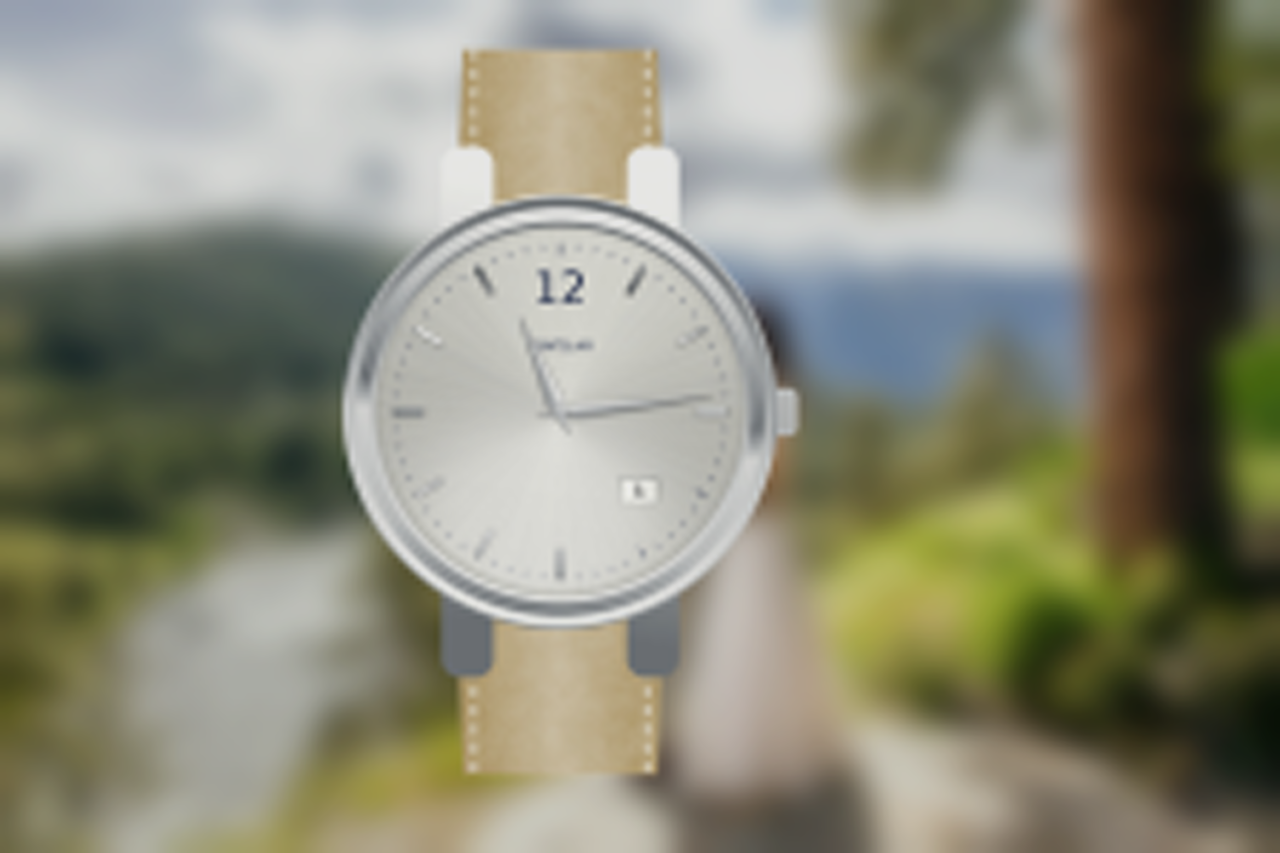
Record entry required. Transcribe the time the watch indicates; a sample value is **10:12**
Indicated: **11:14**
